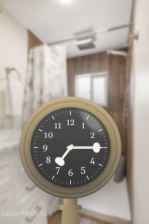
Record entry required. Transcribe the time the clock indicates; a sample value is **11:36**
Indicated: **7:15**
